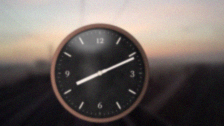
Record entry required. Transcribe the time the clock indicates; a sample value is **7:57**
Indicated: **8:11**
